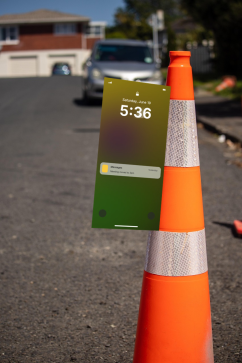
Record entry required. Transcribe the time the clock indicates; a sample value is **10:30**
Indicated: **5:36**
